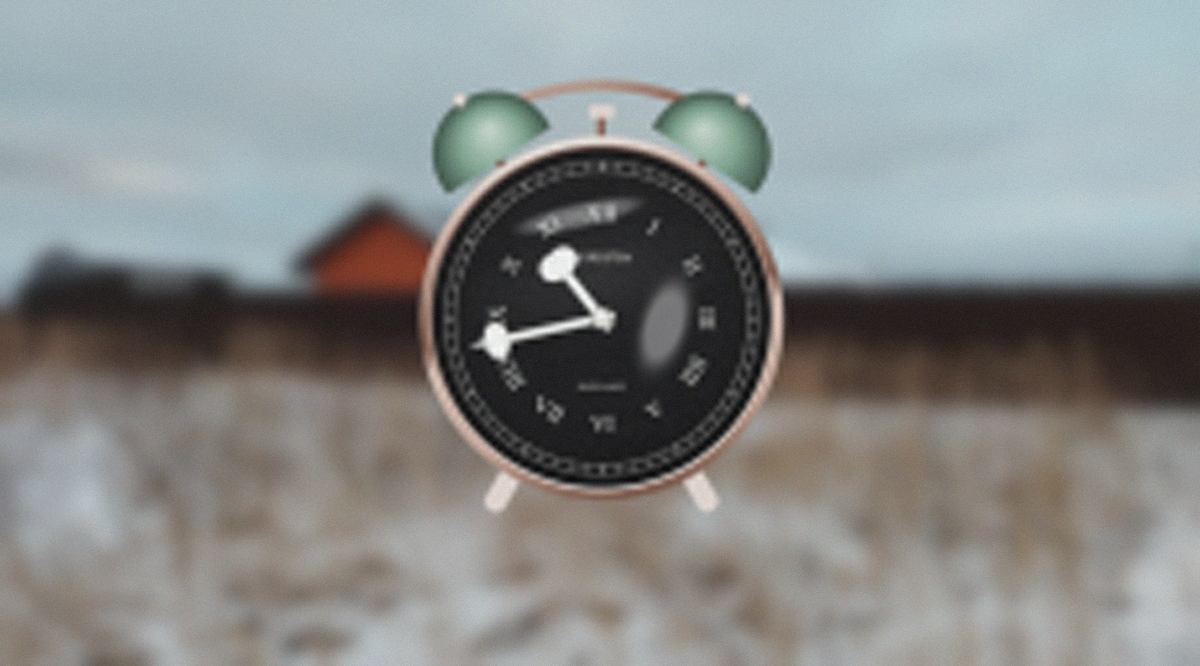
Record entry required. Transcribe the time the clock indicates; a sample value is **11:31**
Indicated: **10:43**
